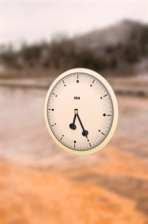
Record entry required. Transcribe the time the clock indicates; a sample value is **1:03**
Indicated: **6:25**
